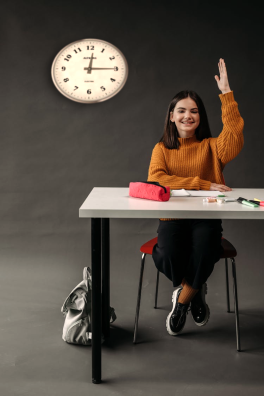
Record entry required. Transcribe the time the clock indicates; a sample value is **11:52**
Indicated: **12:15**
